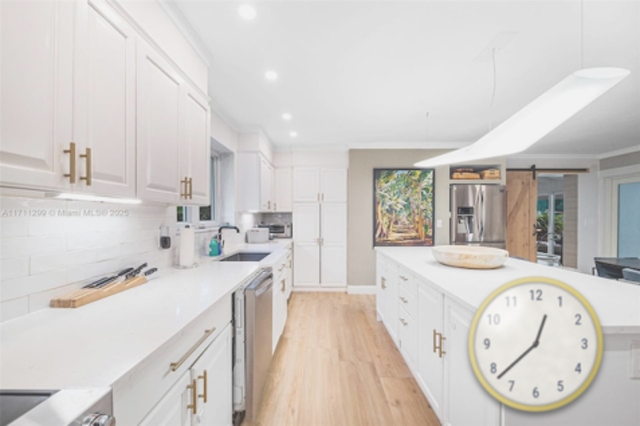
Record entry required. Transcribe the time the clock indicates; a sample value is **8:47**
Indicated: **12:38**
